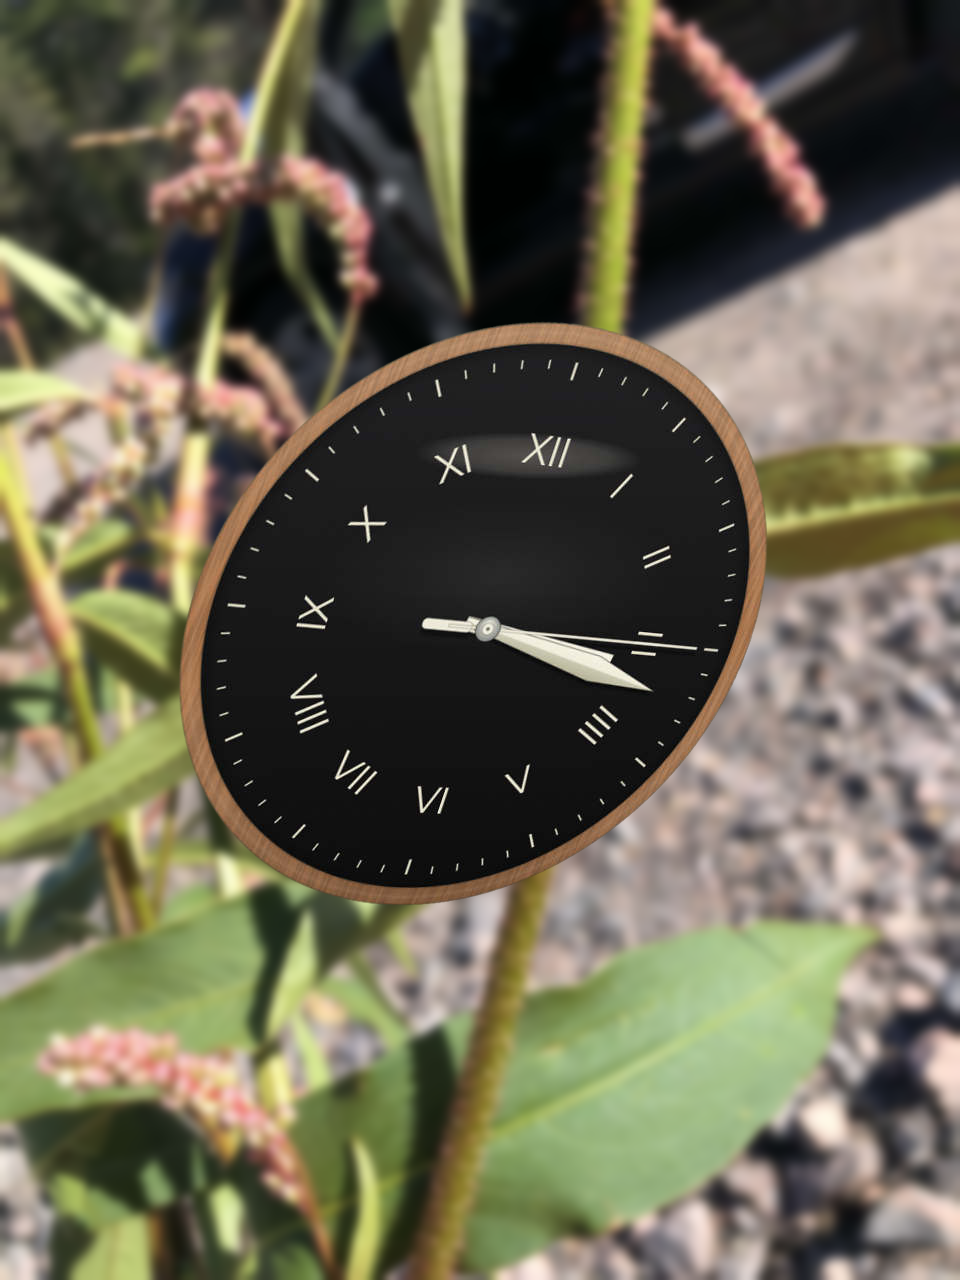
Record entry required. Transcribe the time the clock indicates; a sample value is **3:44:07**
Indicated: **3:17:15**
